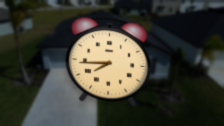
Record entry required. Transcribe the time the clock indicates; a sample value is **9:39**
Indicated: **7:44**
